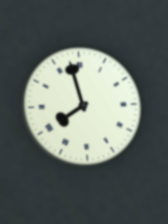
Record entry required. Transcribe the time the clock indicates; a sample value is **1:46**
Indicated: **7:58**
